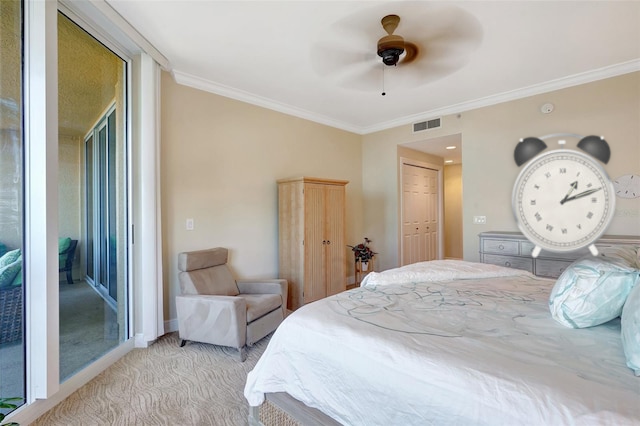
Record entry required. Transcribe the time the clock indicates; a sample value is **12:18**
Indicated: **1:12**
